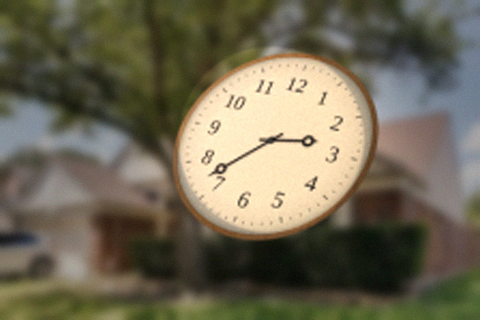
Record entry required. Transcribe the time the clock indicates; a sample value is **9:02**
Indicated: **2:37**
